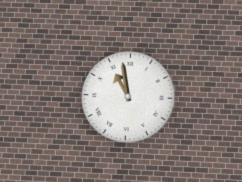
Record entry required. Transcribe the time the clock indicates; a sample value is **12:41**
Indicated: **10:58**
